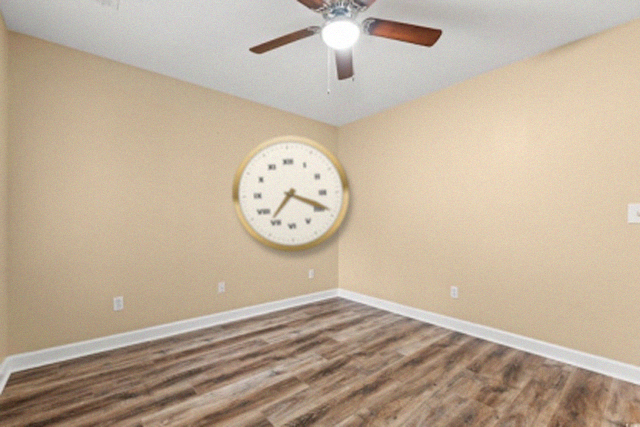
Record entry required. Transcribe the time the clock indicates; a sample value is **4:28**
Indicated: **7:19**
